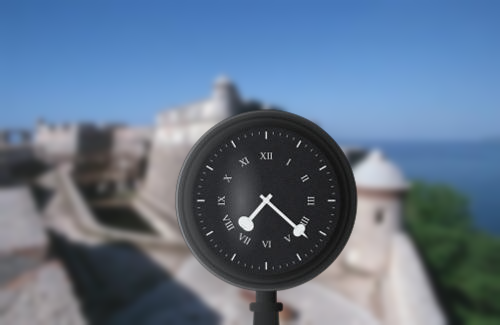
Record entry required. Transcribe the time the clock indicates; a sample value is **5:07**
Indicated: **7:22**
